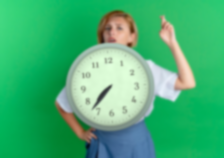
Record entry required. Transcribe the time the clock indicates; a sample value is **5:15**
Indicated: **7:37**
